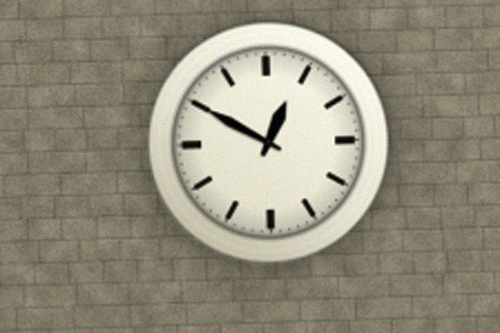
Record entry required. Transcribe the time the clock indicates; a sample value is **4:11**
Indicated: **12:50**
